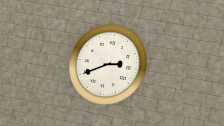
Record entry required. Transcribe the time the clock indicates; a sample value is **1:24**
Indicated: **2:40**
